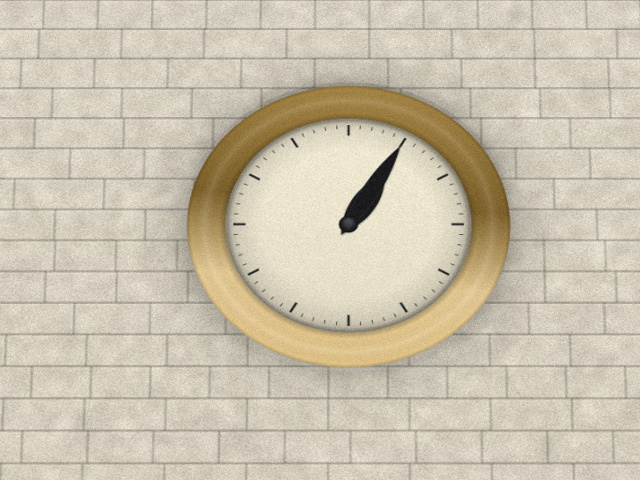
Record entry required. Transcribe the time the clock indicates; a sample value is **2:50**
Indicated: **1:05**
